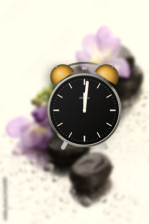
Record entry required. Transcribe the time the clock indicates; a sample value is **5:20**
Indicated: **12:01**
